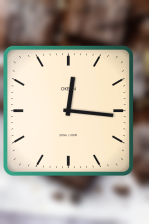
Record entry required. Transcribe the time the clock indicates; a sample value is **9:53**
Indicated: **12:16**
